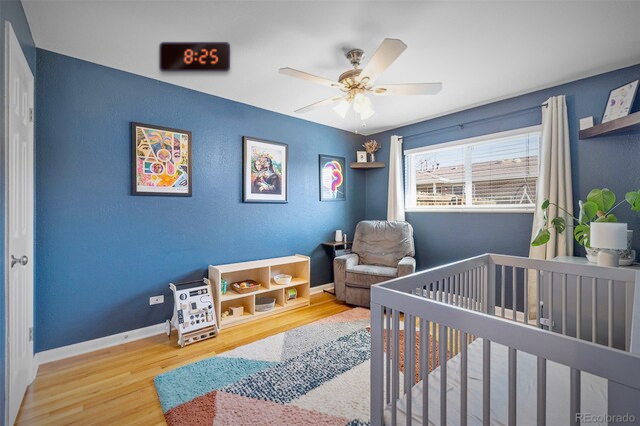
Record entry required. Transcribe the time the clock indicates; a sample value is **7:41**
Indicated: **8:25**
